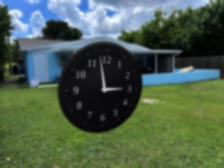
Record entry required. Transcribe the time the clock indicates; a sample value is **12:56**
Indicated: **2:58**
